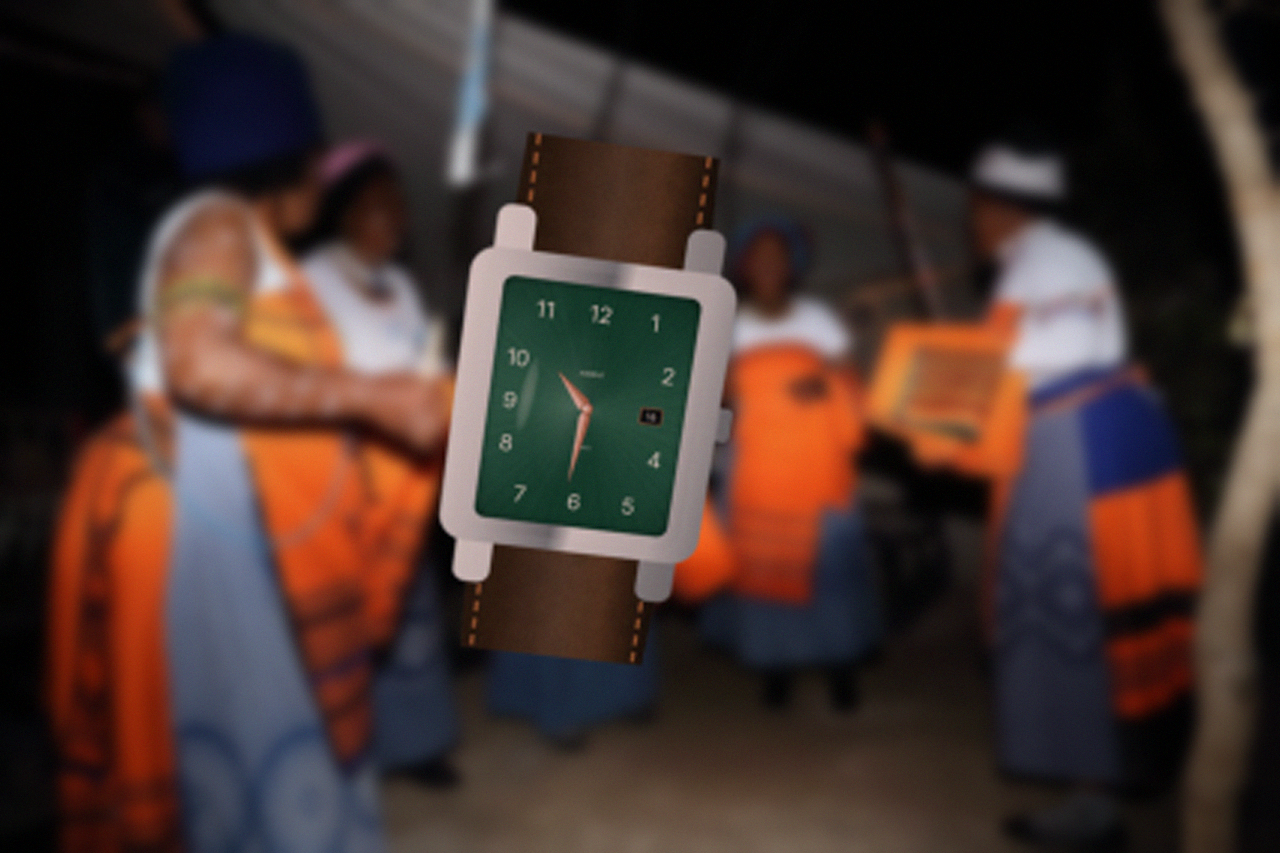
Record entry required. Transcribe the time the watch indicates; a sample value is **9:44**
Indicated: **10:31**
